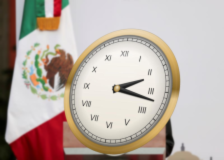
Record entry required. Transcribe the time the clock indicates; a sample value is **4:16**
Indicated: **2:17**
